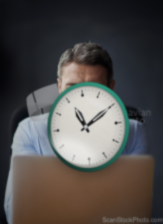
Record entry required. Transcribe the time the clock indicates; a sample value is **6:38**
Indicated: **11:10**
